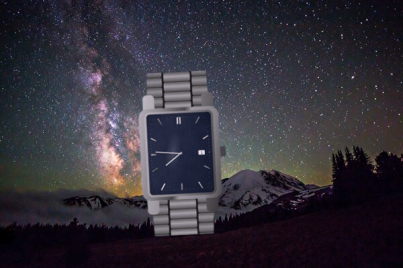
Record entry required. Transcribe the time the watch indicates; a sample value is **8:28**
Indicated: **7:46**
